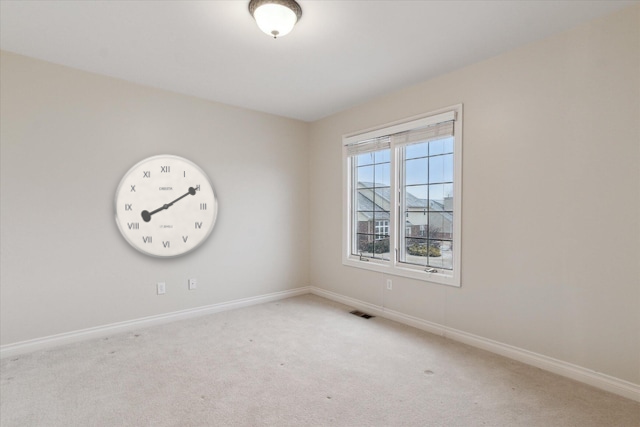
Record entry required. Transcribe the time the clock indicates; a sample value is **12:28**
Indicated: **8:10**
